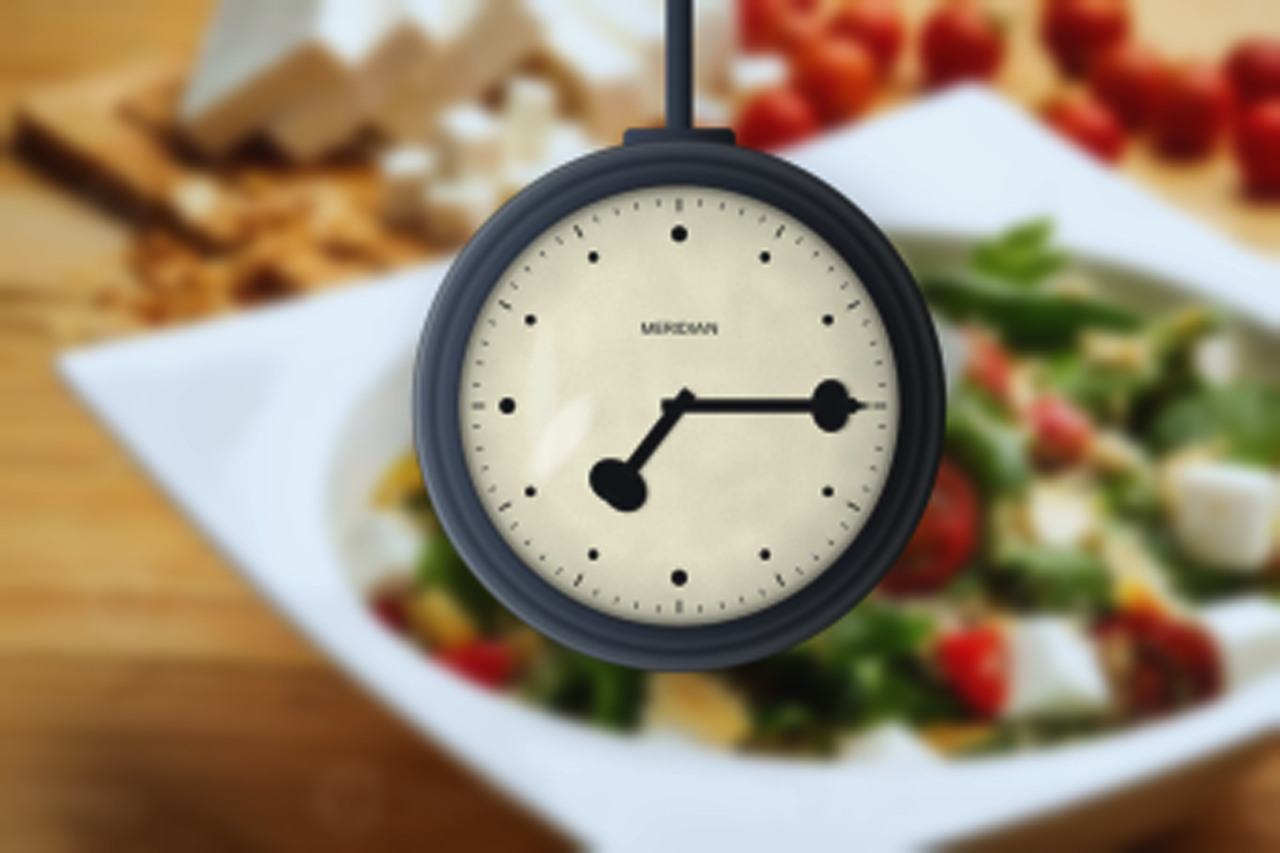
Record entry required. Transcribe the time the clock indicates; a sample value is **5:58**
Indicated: **7:15**
